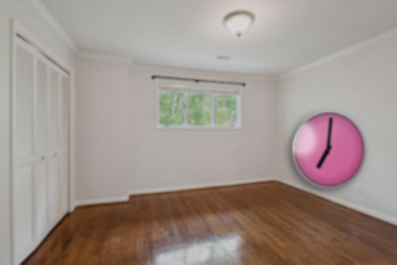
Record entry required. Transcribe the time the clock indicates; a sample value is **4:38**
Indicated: **7:01**
